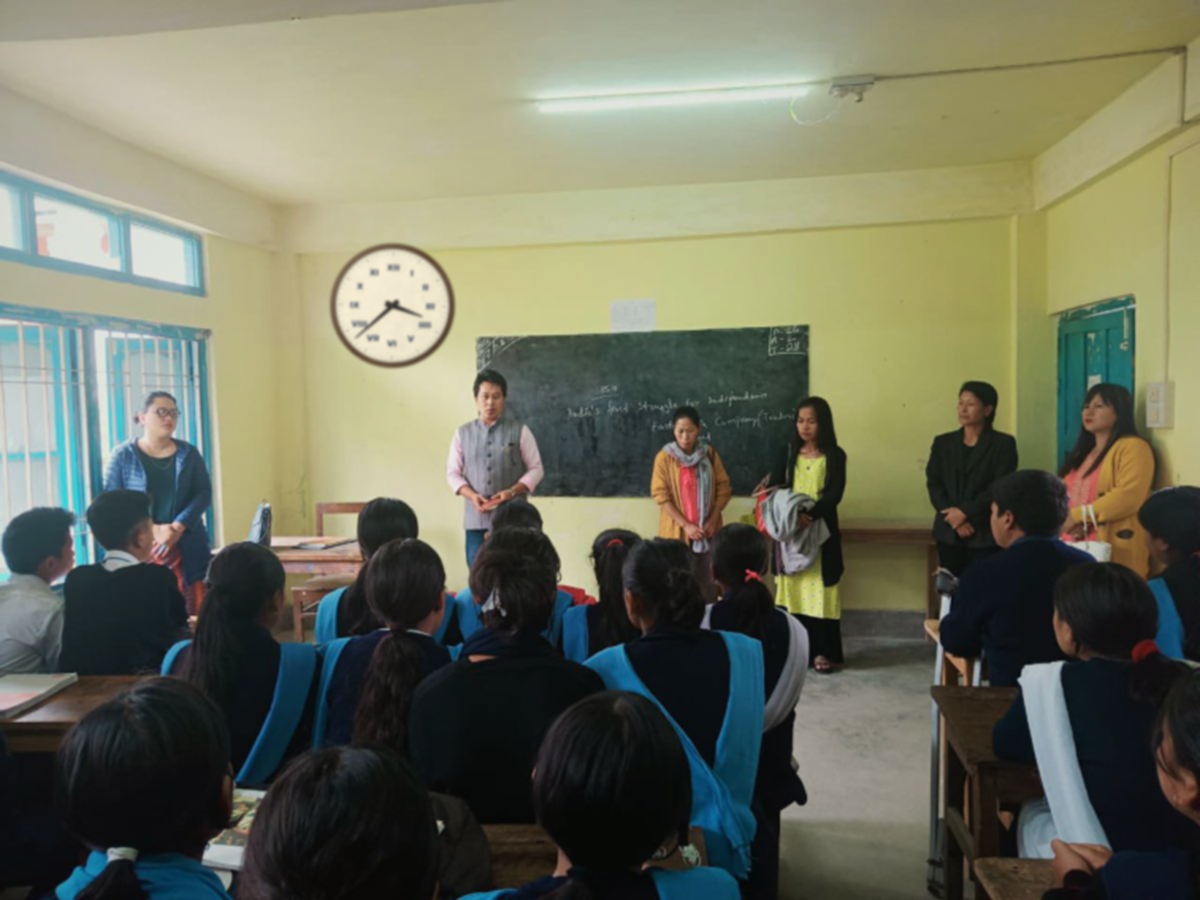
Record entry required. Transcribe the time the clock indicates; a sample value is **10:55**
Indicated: **3:38**
